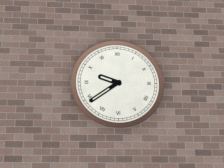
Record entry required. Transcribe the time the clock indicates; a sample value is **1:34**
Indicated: **9:39**
